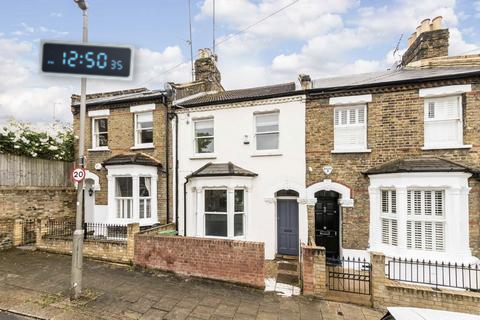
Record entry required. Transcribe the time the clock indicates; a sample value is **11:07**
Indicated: **12:50**
